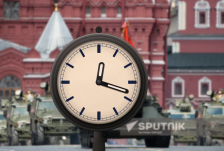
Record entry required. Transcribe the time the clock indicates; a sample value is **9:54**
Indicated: **12:18**
